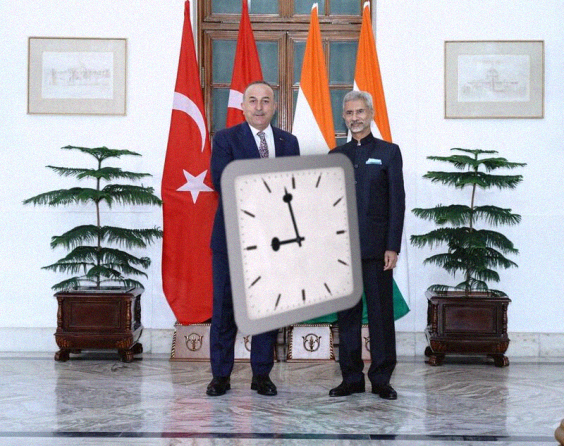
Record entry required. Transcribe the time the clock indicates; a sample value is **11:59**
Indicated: **8:58**
